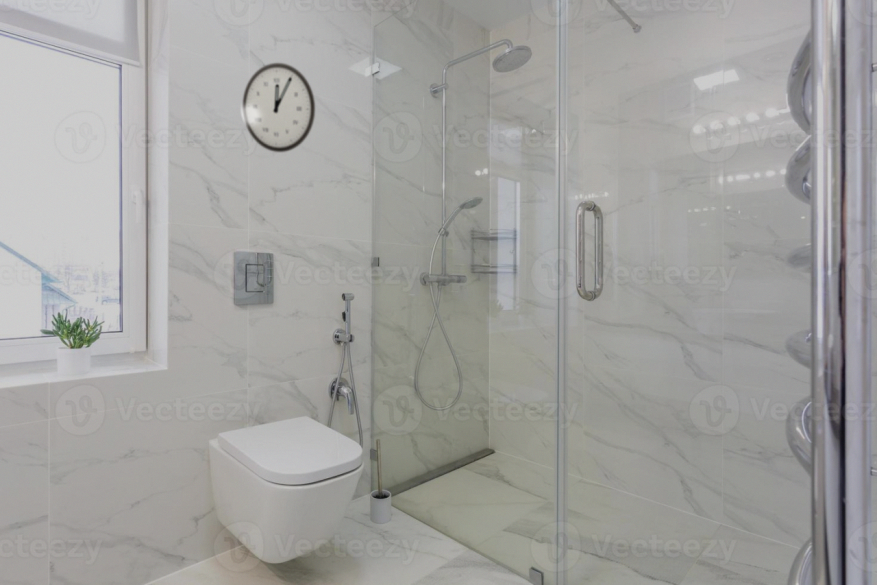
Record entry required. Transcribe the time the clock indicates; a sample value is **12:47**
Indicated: **12:05**
